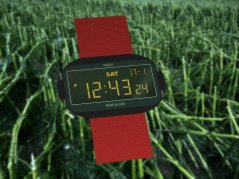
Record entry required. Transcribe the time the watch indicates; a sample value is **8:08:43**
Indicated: **12:43:24**
